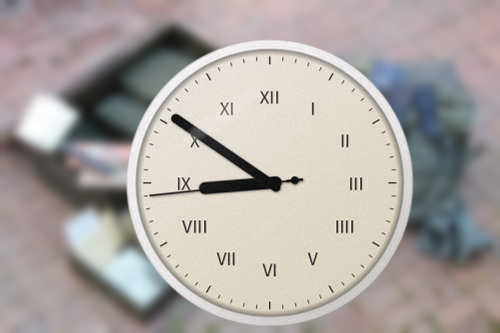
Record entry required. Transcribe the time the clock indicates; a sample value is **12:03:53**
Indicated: **8:50:44**
